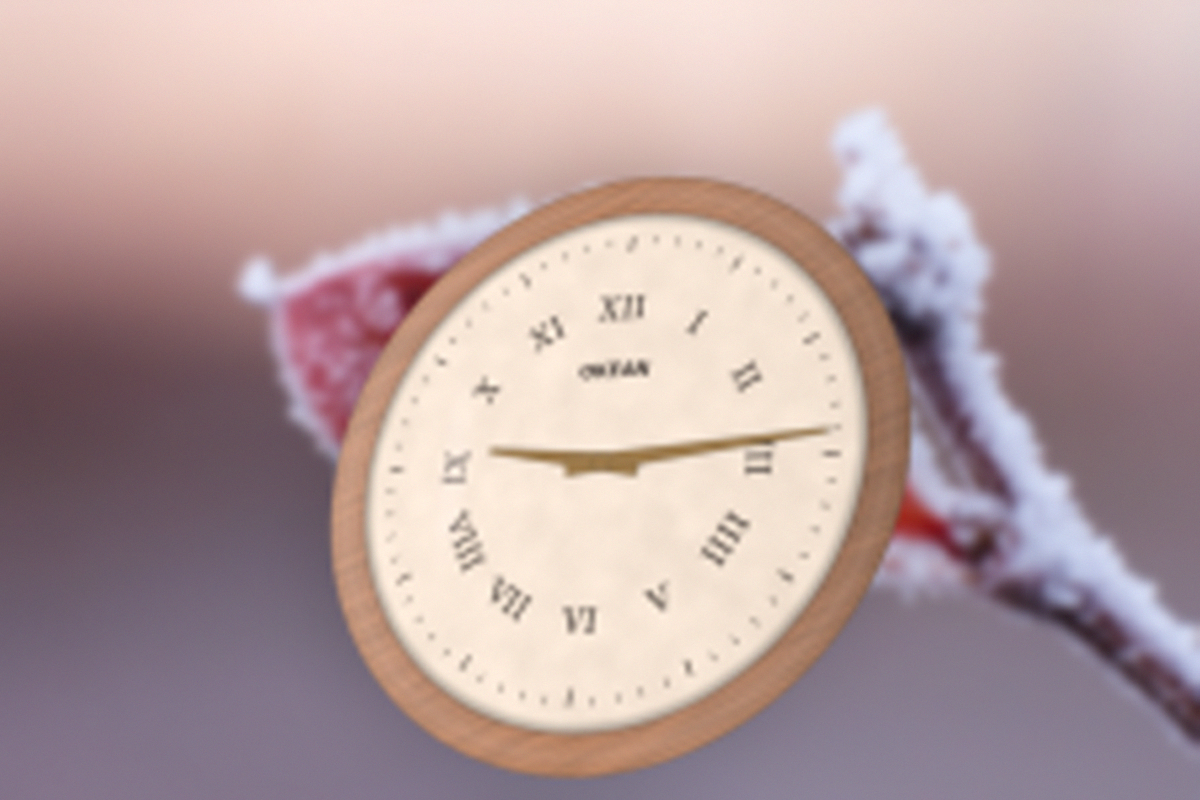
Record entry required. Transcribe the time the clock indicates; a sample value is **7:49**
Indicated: **9:14**
